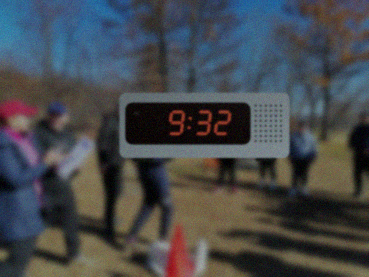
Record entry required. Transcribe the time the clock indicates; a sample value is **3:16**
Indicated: **9:32**
